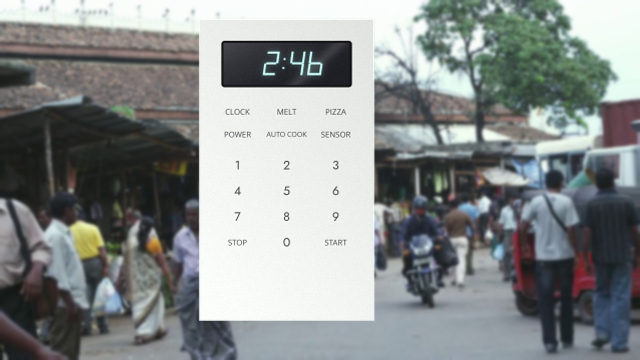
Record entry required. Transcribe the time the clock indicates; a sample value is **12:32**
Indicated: **2:46**
